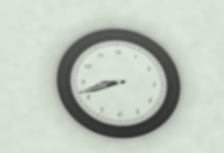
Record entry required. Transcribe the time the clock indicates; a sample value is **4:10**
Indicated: **8:42**
